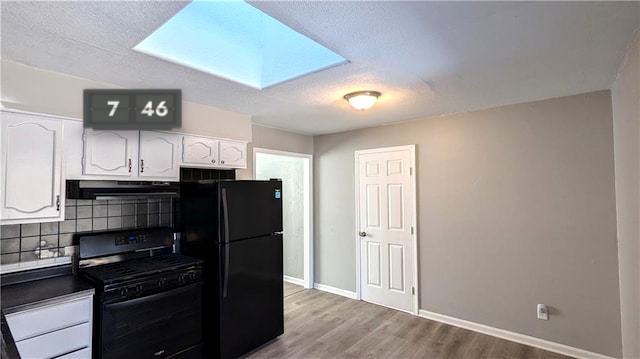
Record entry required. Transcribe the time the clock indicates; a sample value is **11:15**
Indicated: **7:46**
